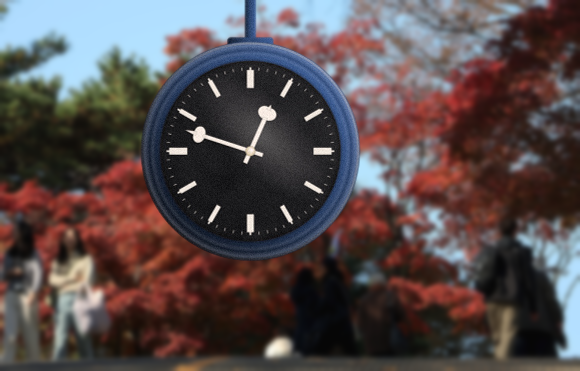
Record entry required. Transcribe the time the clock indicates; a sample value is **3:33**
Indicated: **12:48**
